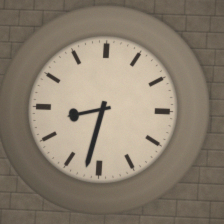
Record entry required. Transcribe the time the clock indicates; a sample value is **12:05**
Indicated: **8:32**
